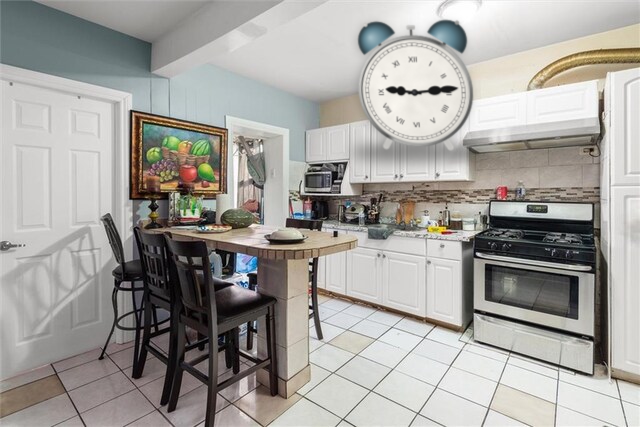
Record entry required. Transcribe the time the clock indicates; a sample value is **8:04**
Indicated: **9:14**
